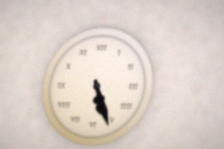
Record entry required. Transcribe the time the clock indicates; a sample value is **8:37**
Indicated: **5:26**
